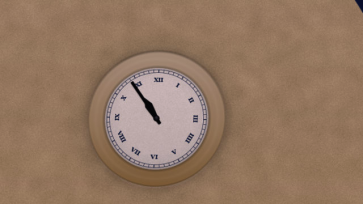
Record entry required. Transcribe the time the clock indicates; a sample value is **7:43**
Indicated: **10:54**
